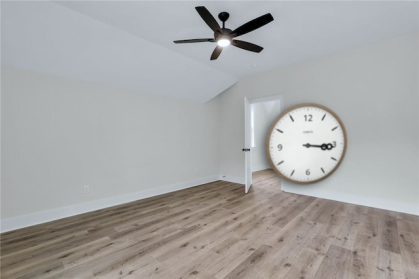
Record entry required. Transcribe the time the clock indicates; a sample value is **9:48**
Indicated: **3:16**
